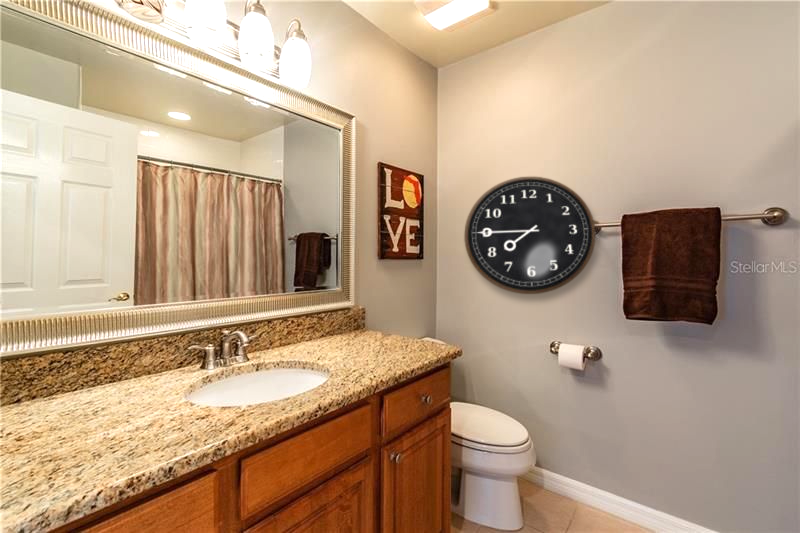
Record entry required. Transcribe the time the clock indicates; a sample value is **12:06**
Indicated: **7:45**
